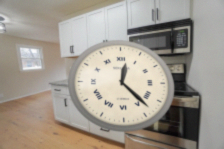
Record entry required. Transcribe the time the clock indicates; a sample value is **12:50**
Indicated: **12:23**
